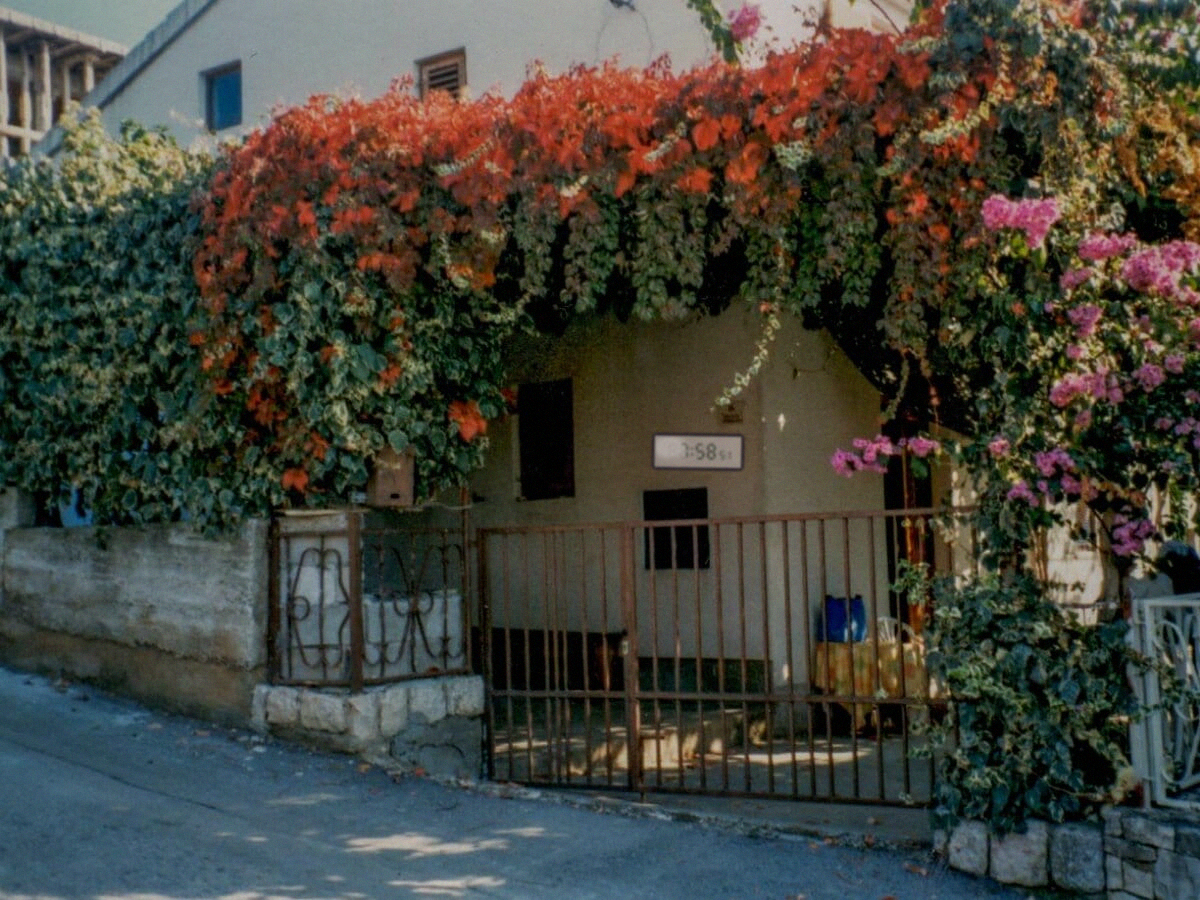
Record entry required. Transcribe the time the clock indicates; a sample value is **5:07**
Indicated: **7:58**
